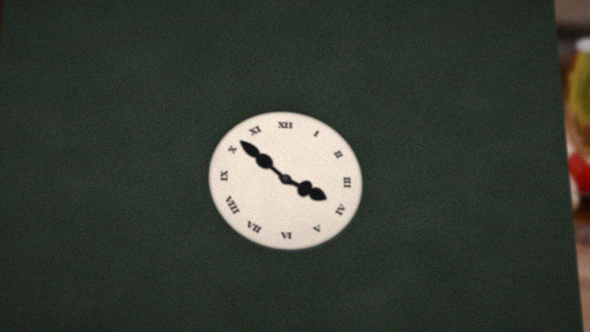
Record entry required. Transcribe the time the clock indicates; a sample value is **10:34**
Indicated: **3:52**
